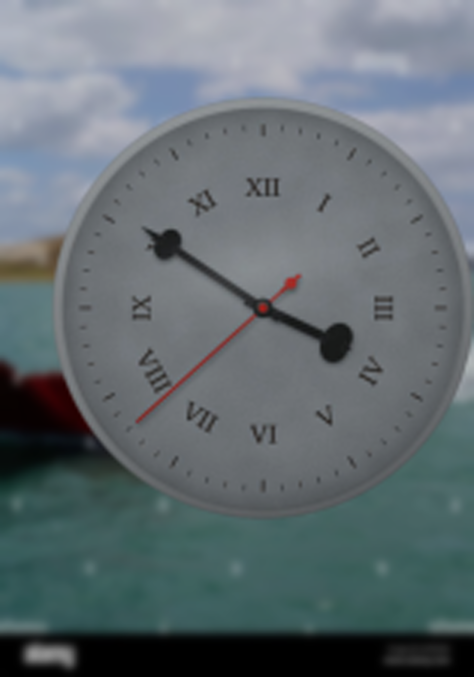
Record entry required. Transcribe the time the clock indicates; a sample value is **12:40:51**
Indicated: **3:50:38**
